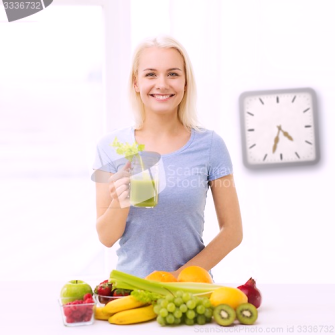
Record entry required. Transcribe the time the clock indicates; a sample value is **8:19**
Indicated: **4:33**
